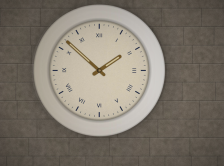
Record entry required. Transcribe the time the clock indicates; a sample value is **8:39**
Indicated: **1:52**
